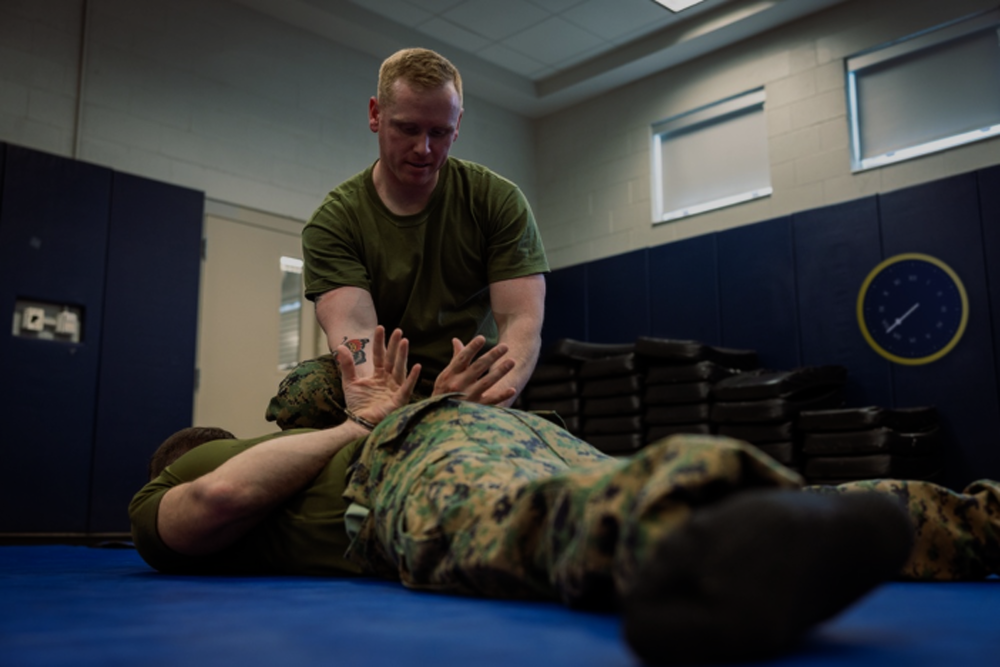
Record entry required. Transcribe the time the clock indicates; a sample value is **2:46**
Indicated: **7:38**
